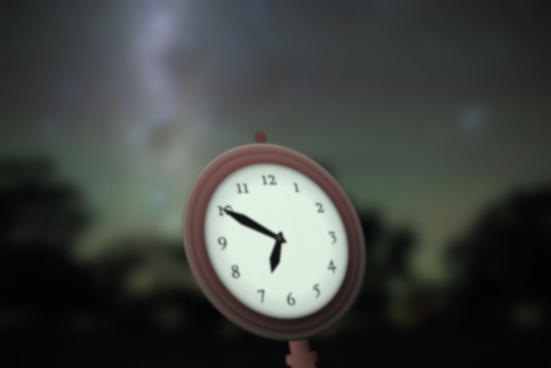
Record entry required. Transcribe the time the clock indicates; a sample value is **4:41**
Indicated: **6:50**
